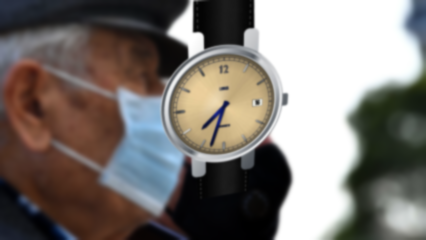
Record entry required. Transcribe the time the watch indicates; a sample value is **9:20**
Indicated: **7:33**
